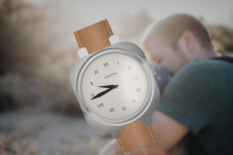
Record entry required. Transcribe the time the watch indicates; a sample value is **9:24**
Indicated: **9:44**
